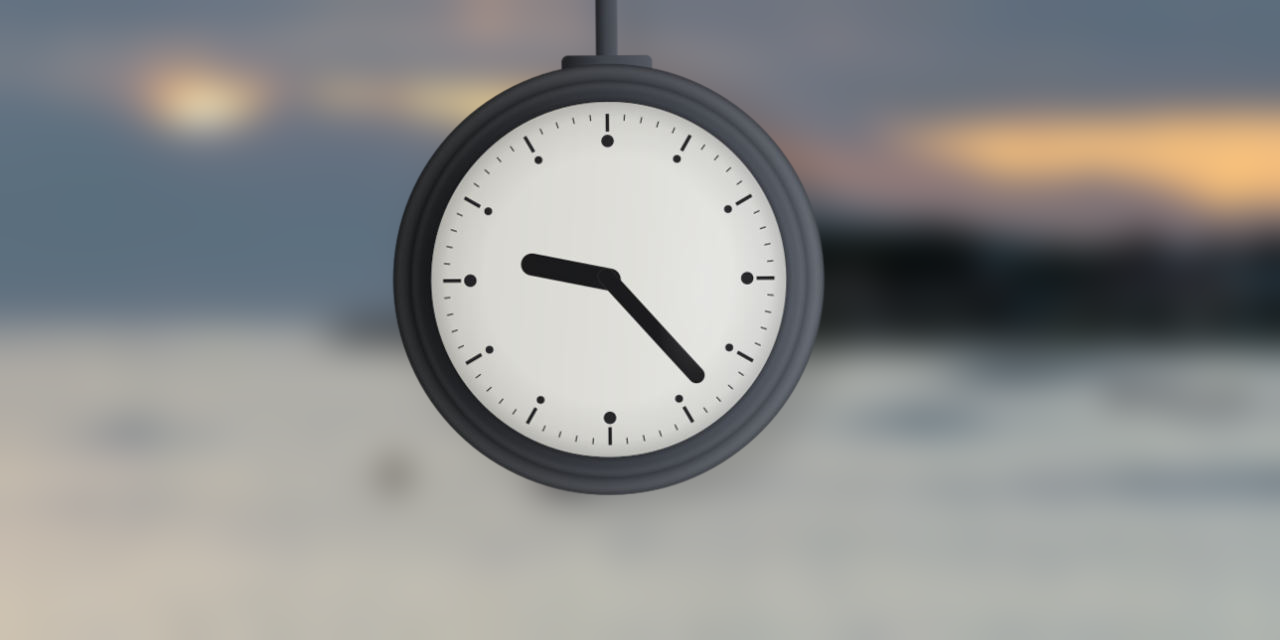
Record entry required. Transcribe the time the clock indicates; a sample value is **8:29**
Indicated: **9:23**
